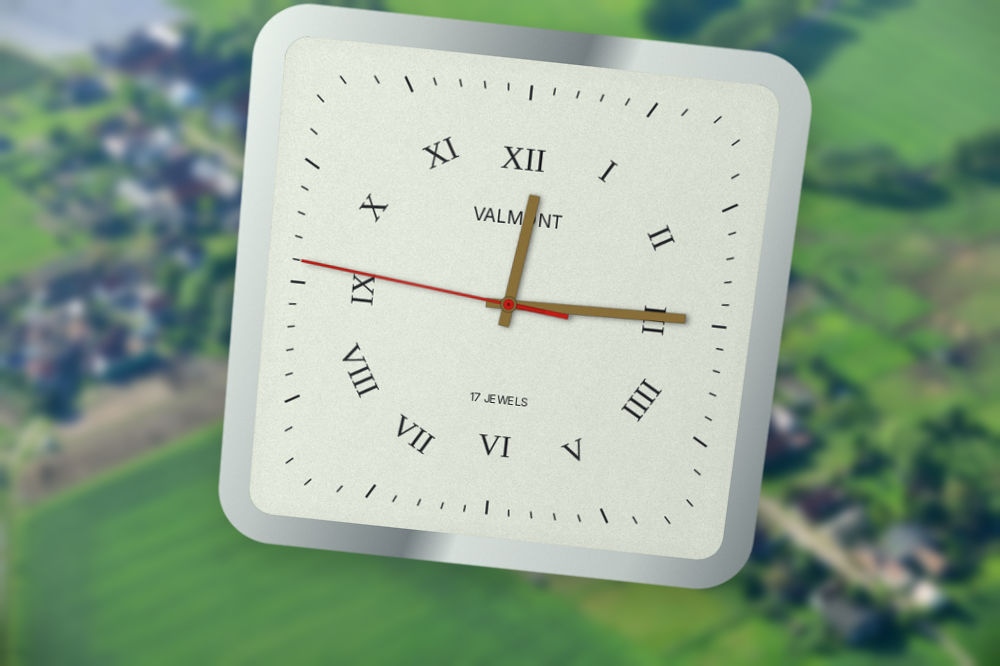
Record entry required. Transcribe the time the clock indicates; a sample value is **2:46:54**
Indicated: **12:14:46**
